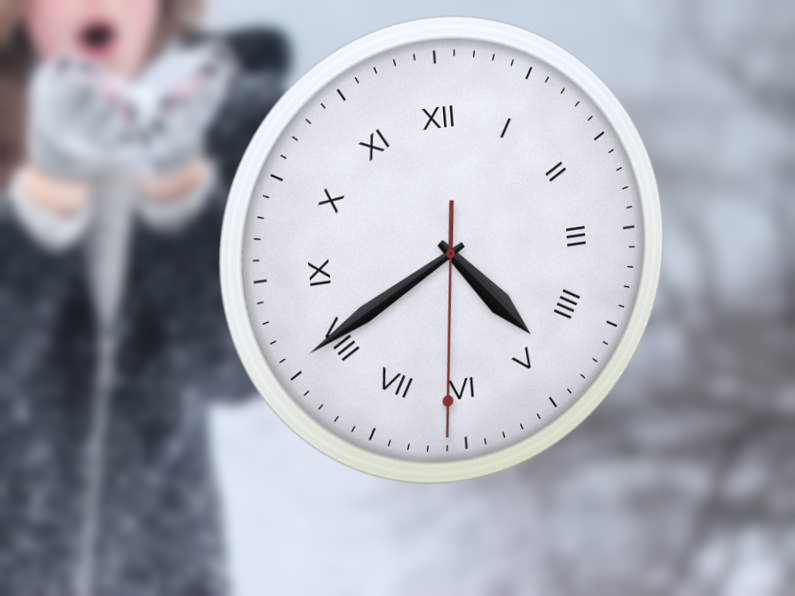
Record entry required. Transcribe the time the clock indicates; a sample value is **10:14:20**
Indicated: **4:40:31**
